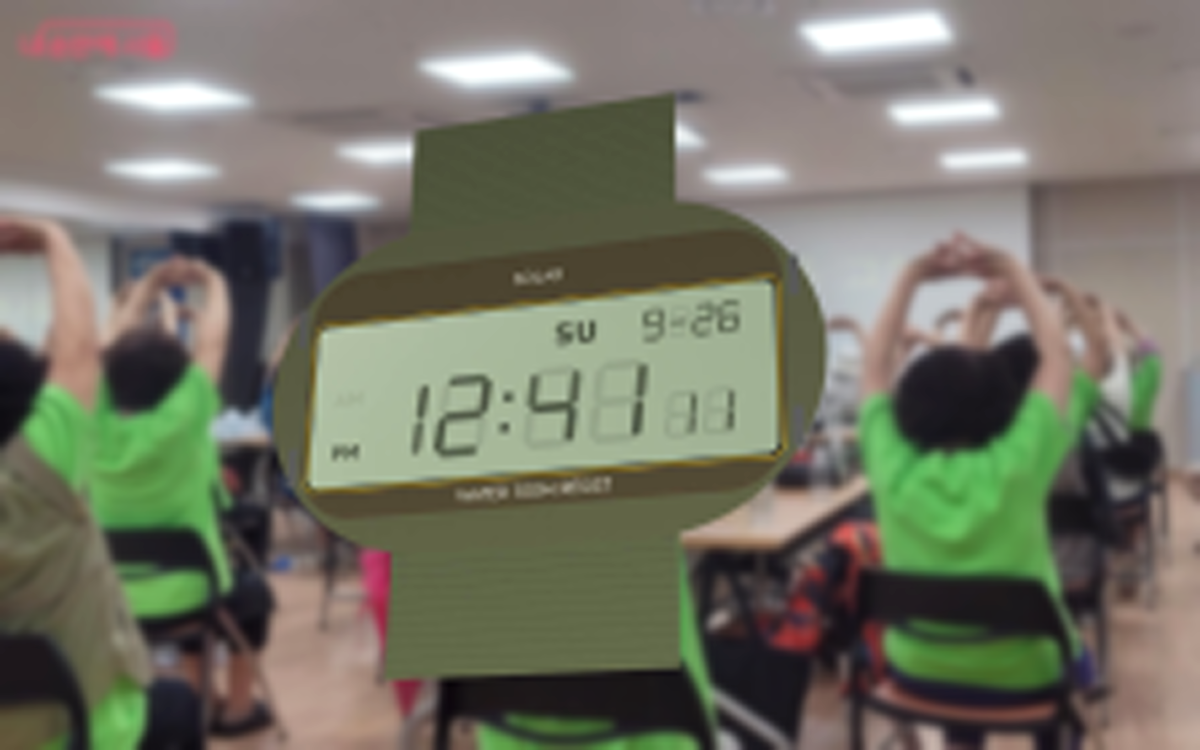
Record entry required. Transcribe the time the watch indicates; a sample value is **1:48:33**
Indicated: **12:41:11**
